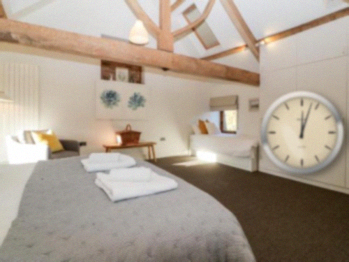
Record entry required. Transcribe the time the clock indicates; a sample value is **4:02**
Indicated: **12:03**
